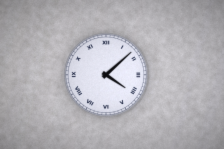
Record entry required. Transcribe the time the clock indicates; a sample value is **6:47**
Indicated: **4:08**
